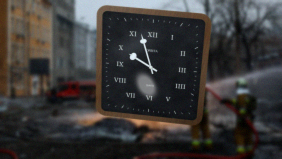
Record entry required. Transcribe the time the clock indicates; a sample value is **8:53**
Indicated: **9:57**
